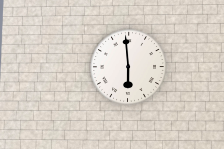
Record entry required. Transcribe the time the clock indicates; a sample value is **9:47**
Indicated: **5:59**
